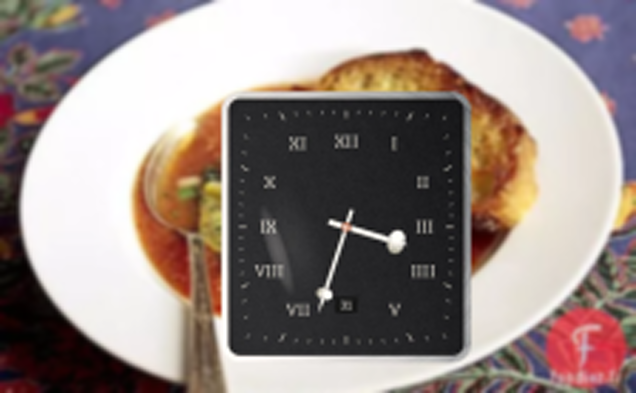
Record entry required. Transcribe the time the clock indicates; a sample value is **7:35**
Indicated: **3:33**
